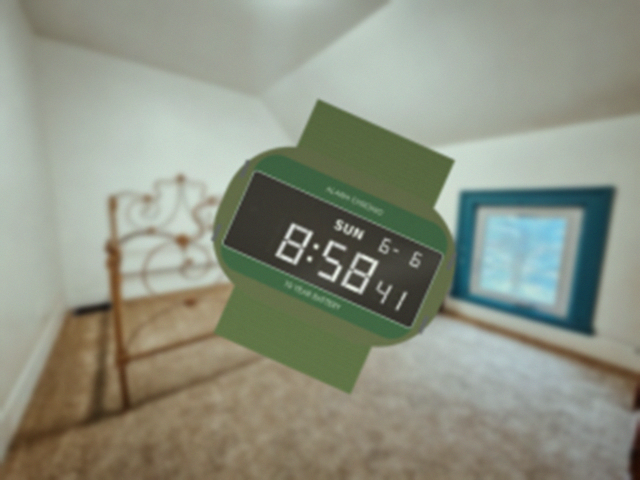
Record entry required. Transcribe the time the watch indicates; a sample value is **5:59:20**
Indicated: **8:58:41**
